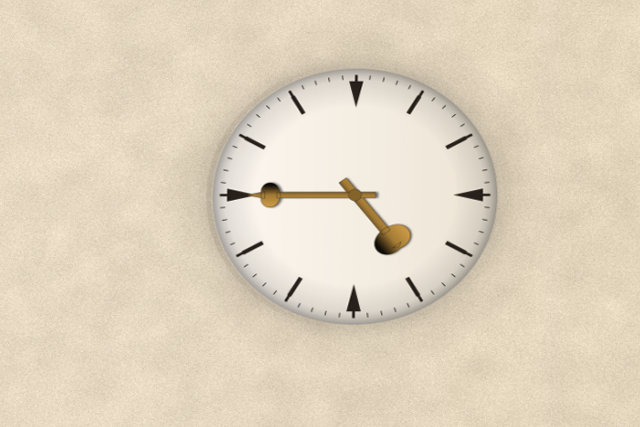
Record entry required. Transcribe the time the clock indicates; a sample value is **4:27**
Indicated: **4:45**
